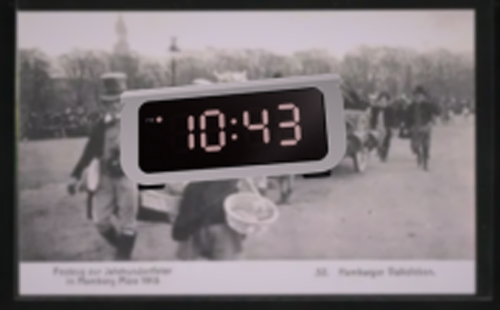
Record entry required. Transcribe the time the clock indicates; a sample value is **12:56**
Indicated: **10:43**
